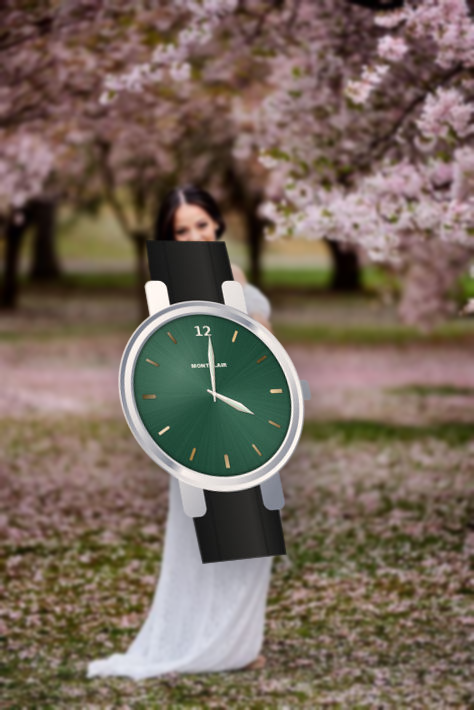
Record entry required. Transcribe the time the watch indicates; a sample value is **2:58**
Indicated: **4:01**
